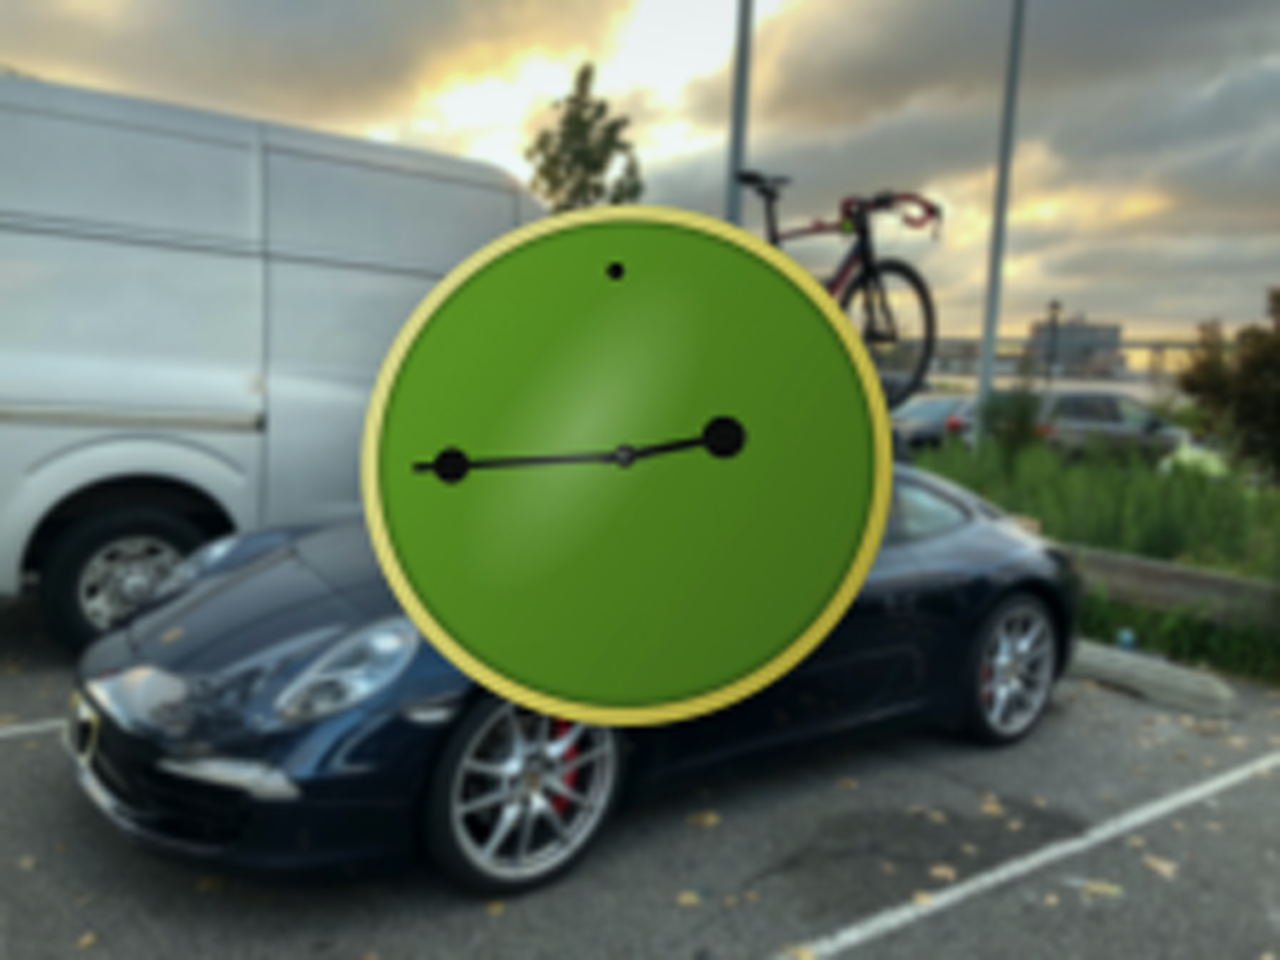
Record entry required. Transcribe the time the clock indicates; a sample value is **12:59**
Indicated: **2:45**
